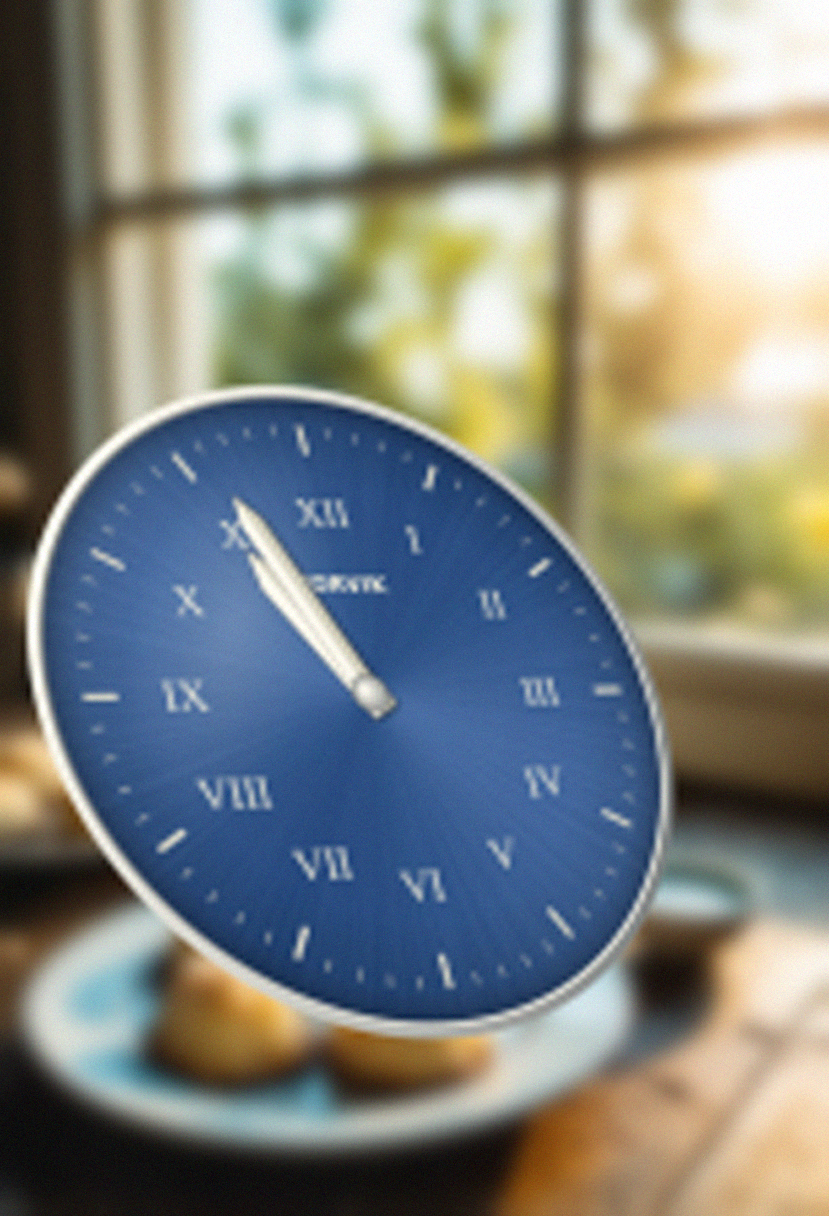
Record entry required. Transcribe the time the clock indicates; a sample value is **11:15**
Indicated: **10:56**
